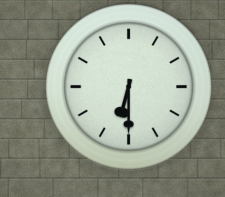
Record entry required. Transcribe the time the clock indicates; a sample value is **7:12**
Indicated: **6:30**
